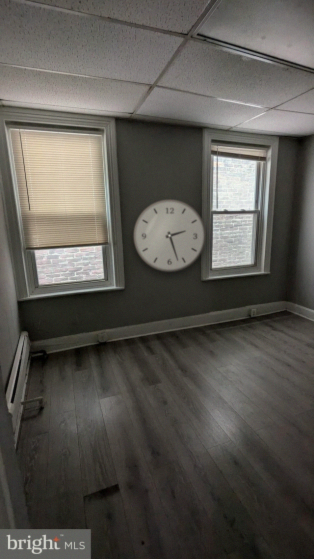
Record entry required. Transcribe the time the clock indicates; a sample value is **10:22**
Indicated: **2:27**
